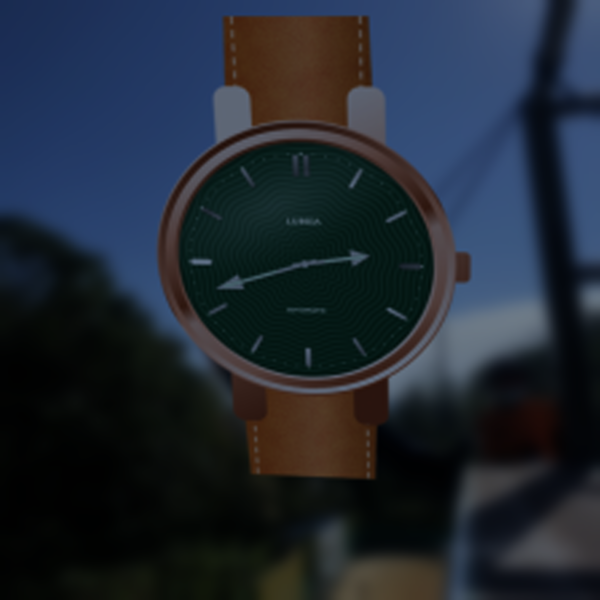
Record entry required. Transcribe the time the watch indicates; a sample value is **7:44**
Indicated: **2:42**
